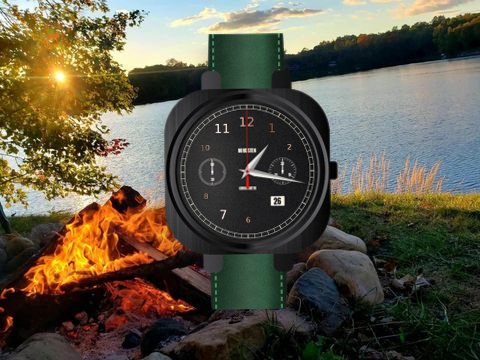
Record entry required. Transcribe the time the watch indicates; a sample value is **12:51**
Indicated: **1:17**
